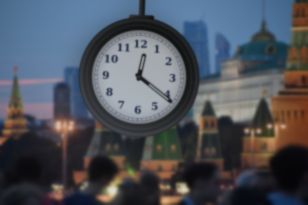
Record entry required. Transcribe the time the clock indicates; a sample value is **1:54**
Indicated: **12:21**
